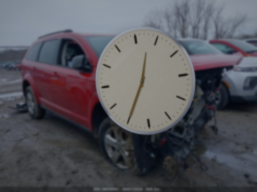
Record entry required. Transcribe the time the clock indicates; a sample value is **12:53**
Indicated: **12:35**
